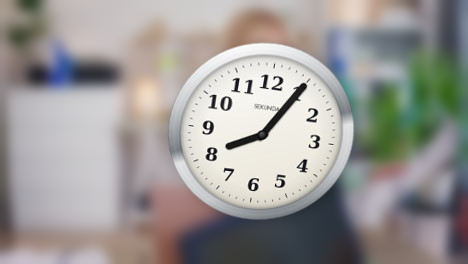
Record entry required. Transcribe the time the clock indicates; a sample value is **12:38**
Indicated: **8:05**
